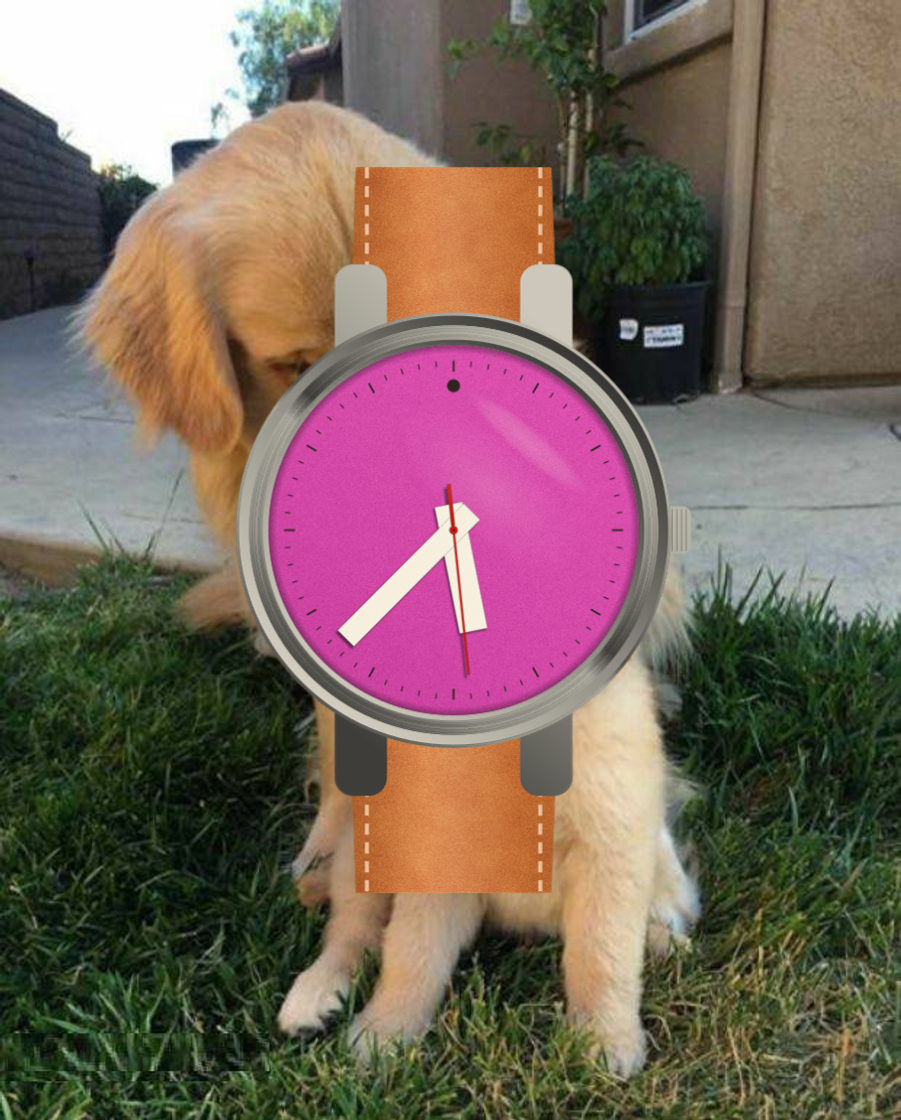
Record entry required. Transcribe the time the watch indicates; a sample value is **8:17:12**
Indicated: **5:37:29**
